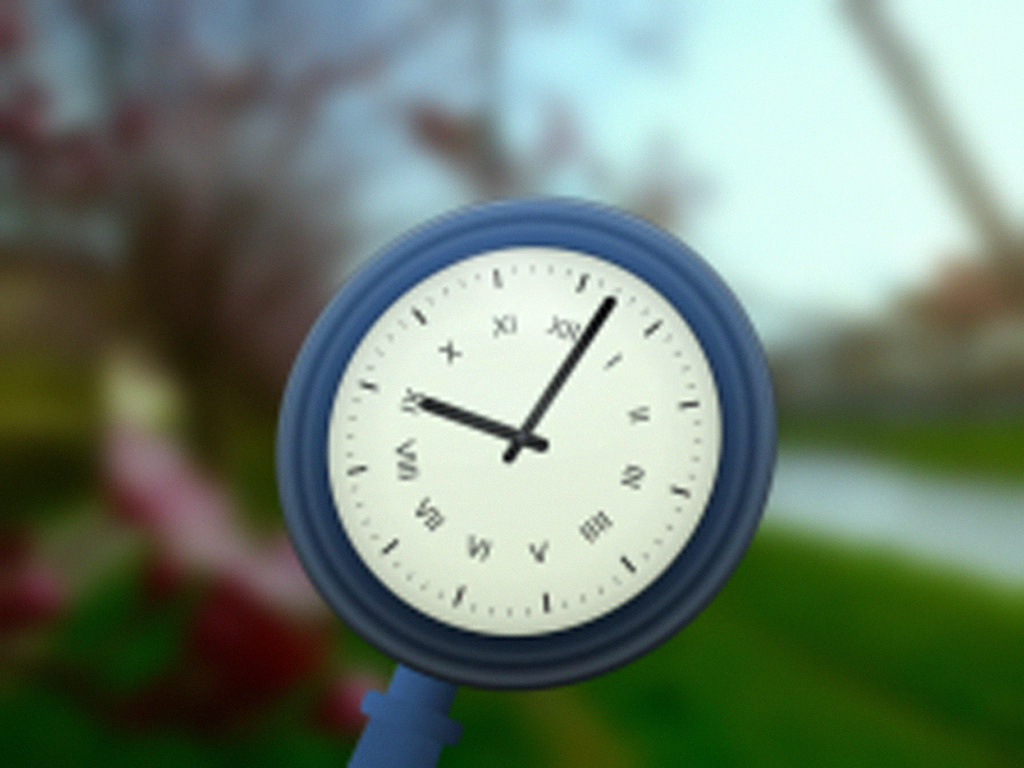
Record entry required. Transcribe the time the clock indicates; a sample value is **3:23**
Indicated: **9:02**
